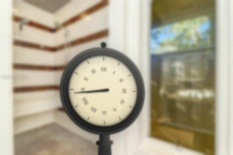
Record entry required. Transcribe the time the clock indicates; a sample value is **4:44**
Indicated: **8:44**
